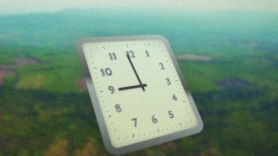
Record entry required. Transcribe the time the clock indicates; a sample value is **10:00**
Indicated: **8:59**
